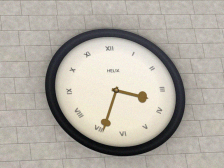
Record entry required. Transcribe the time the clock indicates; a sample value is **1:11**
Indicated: **3:34**
